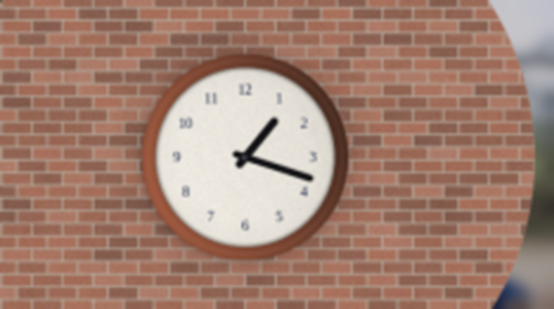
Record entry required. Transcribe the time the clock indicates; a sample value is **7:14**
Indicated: **1:18**
